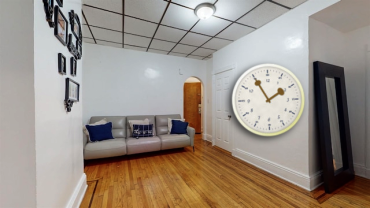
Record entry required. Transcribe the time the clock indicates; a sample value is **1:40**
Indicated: **1:55**
